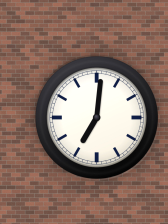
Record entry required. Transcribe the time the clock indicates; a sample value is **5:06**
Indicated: **7:01**
